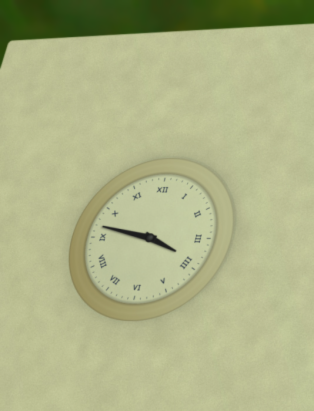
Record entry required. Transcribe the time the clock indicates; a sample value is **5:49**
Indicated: **3:47**
